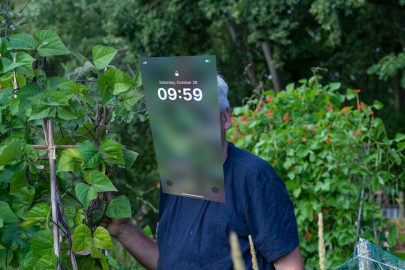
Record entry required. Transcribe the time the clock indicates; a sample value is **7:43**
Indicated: **9:59**
